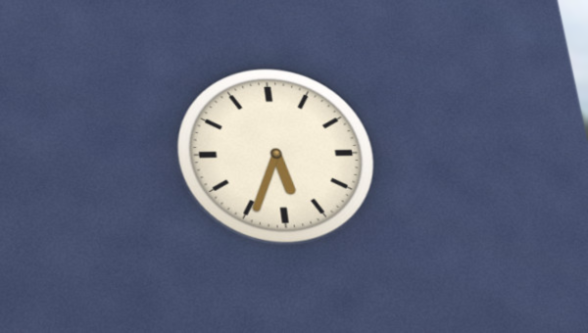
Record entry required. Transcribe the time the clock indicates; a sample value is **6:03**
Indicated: **5:34**
